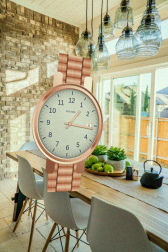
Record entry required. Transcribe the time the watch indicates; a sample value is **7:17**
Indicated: **1:16**
